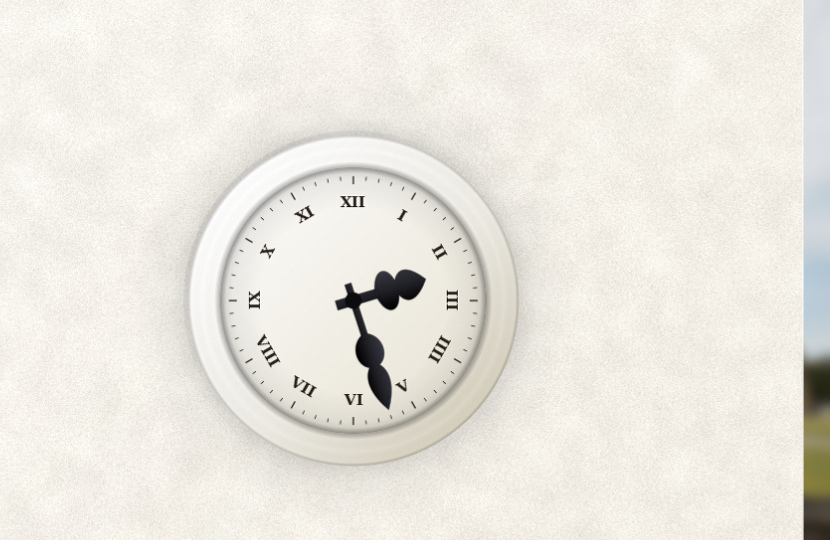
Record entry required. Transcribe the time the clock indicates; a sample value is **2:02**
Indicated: **2:27**
